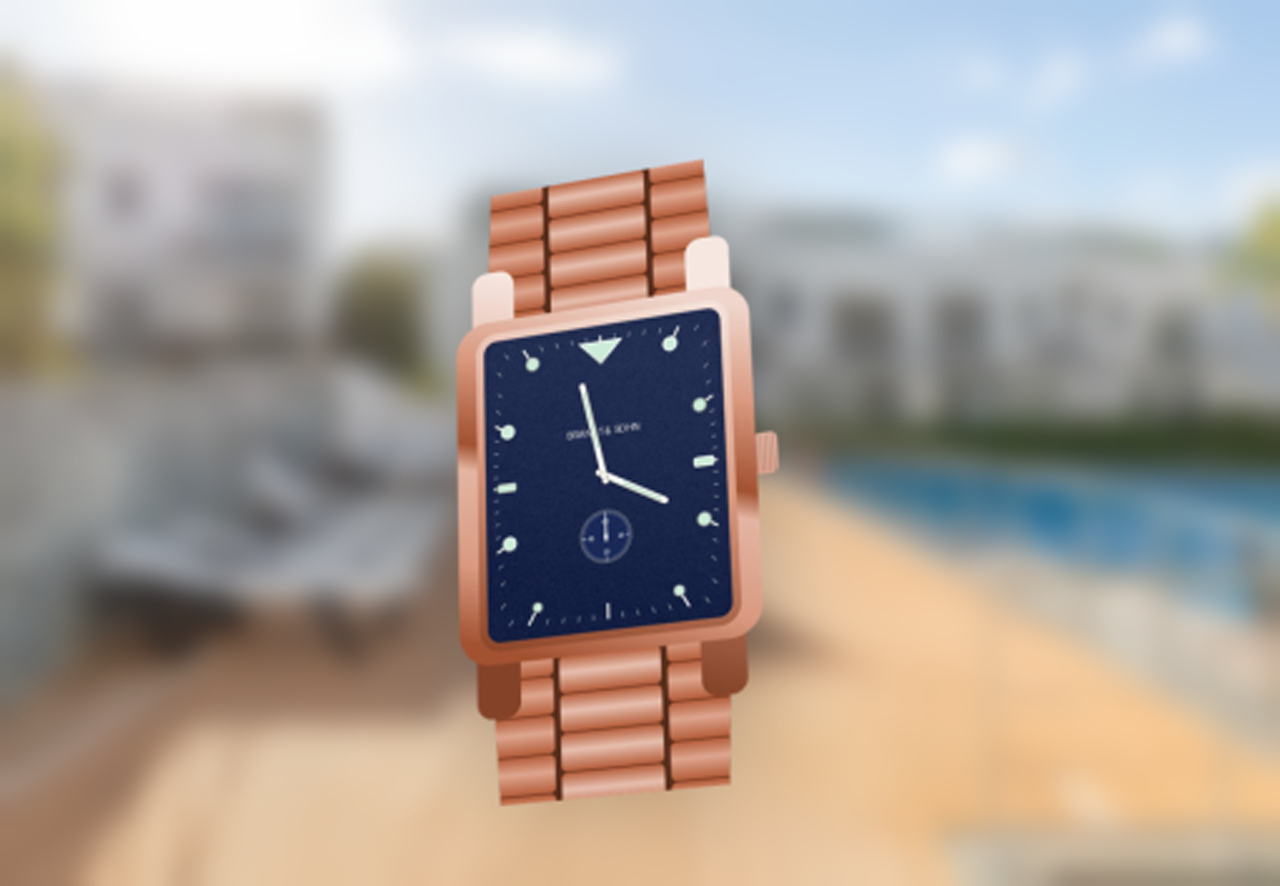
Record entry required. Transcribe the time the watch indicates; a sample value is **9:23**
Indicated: **3:58**
